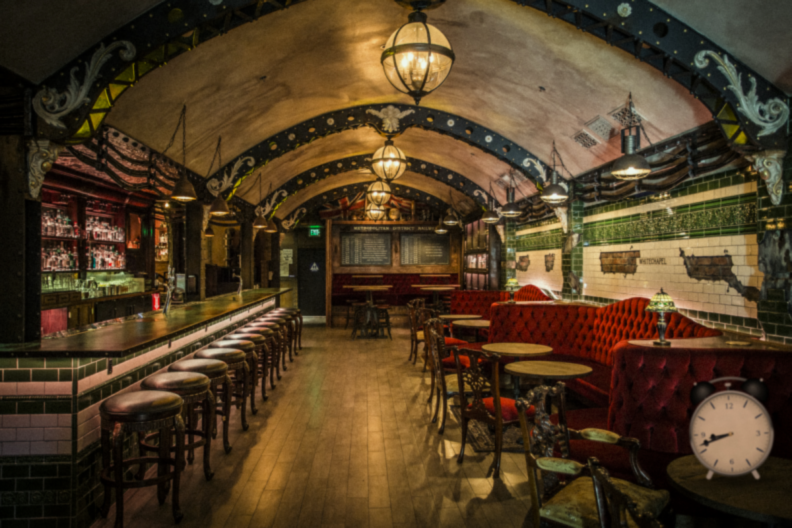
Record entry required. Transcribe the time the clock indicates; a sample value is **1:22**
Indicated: **8:42**
